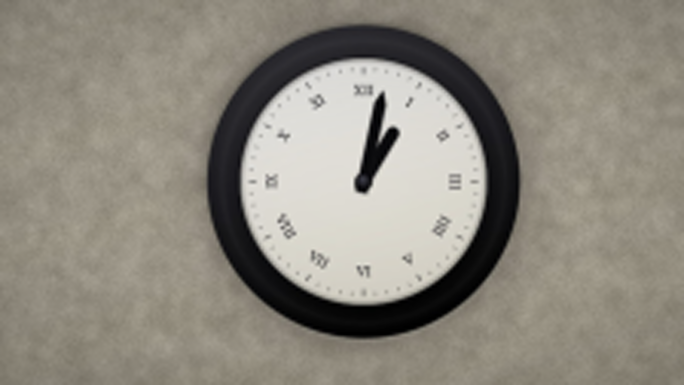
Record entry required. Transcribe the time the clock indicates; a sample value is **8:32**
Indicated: **1:02**
